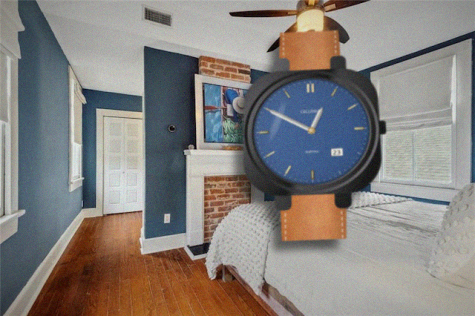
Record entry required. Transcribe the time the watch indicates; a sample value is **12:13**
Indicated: **12:50**
